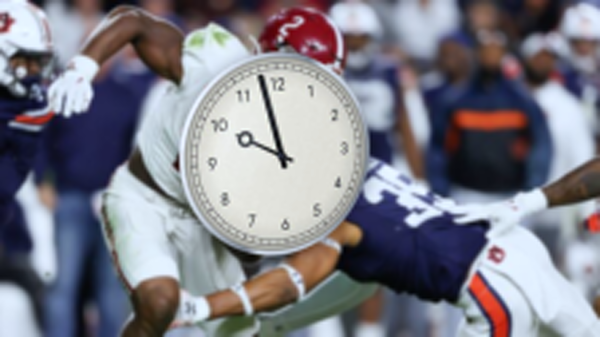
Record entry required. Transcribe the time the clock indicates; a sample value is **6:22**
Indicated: **9:58**
